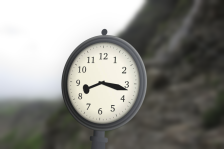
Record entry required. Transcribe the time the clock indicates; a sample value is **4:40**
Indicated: **8:17**
